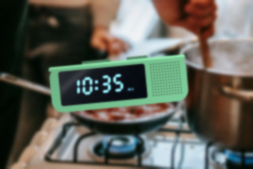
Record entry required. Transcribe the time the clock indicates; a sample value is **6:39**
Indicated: **10:35**
